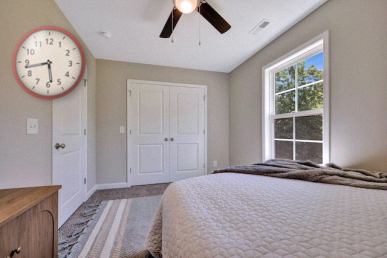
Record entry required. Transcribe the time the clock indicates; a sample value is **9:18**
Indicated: **5:43**
